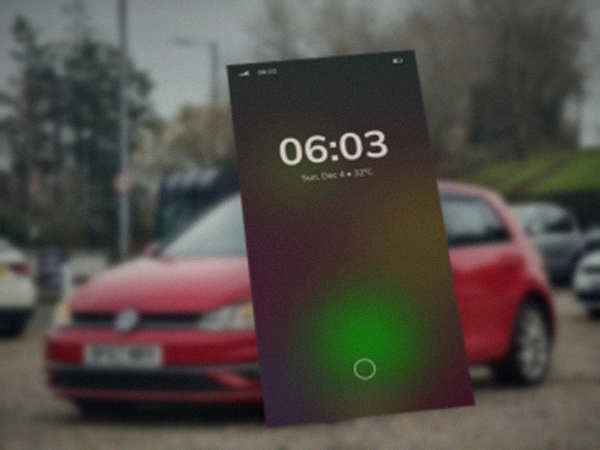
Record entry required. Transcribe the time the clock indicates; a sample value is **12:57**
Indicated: **6:03**
